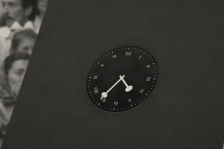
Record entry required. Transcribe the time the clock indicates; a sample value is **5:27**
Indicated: **4:36**
